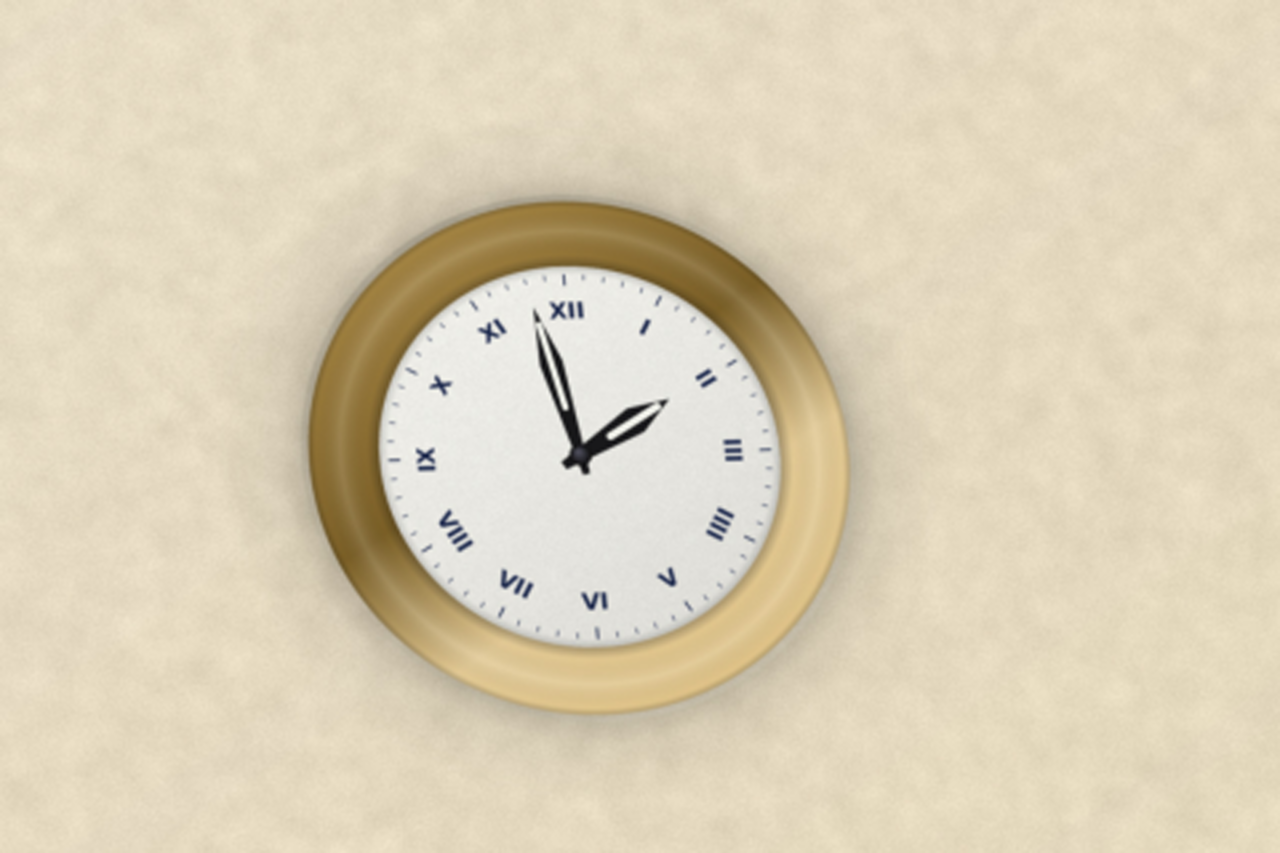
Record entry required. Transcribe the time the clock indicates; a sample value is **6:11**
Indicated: **1:58**
